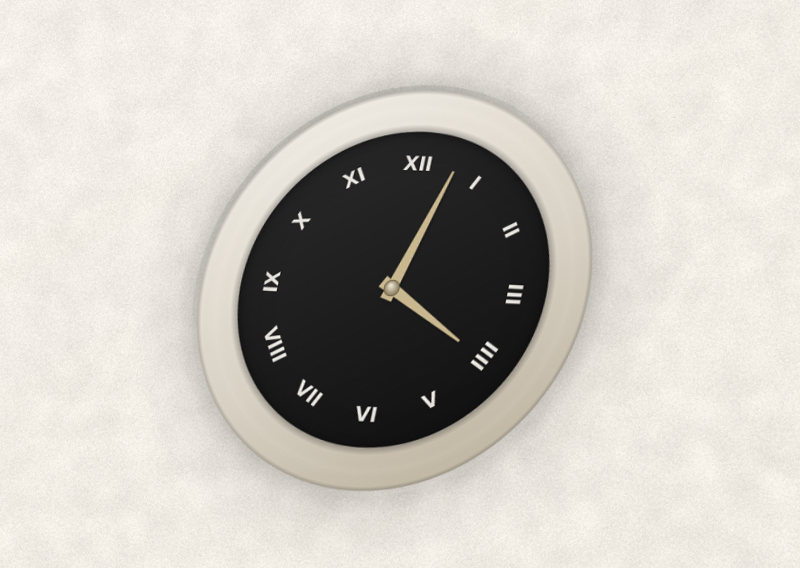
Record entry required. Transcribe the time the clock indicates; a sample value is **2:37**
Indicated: **4:03**
